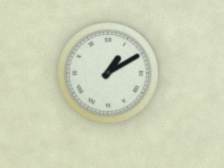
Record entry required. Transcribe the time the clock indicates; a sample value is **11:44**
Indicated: **1:10**
